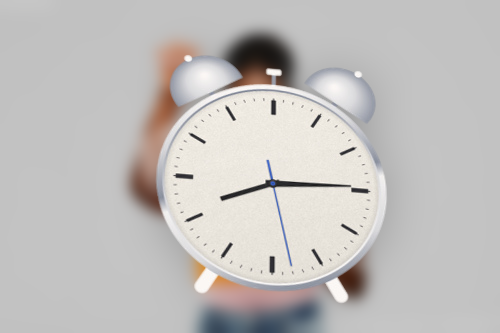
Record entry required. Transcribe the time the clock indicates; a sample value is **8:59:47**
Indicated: **8:14:28**
